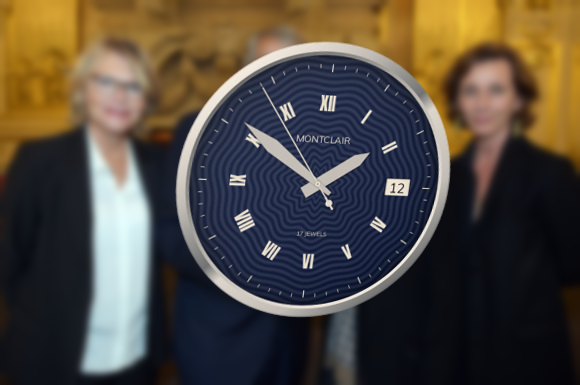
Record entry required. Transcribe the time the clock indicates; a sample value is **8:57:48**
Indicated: **1:50:54**
